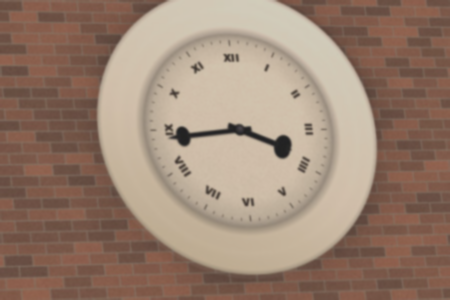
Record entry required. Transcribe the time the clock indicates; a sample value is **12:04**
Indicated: **3:44**
